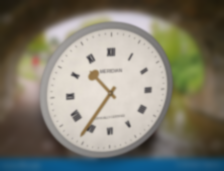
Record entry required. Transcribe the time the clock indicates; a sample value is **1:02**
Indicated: **10:36**
